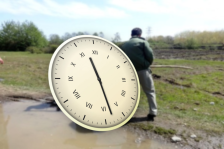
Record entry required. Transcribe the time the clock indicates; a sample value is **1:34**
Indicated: **11:28**
